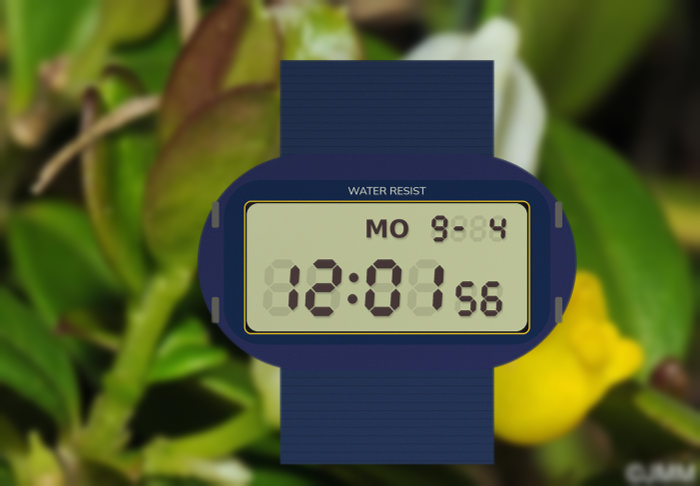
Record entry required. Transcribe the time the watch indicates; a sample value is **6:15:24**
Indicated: **12:01:56**
